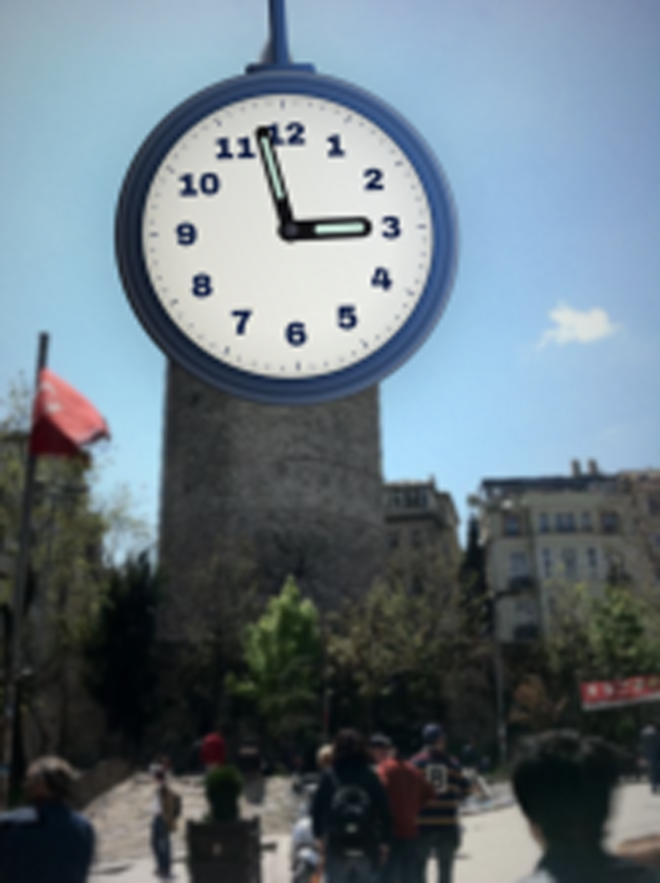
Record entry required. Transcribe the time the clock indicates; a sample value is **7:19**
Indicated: **2:58**
